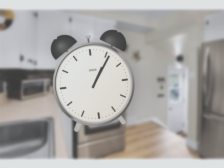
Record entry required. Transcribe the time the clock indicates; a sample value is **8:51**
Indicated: **1:06**
